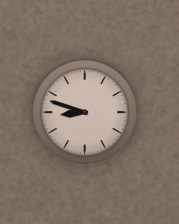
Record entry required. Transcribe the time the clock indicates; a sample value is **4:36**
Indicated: **8:48**
